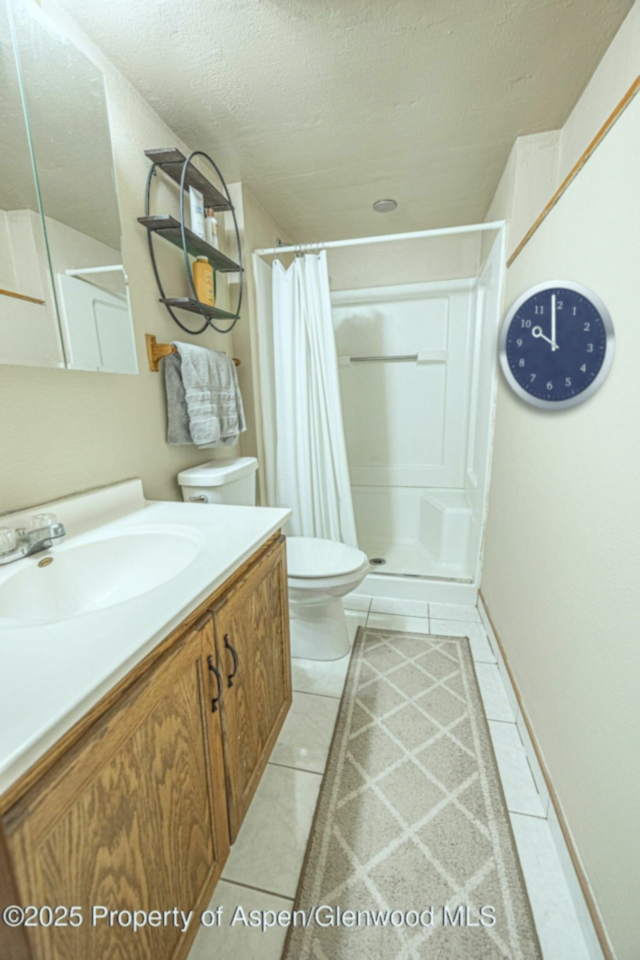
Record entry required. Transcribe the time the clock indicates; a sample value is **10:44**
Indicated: **9:59**
